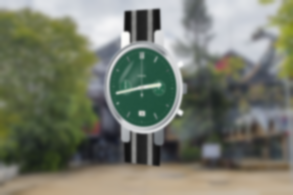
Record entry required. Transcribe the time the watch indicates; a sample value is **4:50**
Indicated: **2:43**
